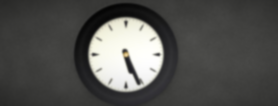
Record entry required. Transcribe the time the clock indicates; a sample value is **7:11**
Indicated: **5:26**
